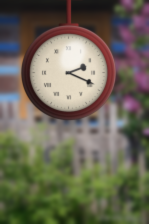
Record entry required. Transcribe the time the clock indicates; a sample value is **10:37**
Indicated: **2:19**
